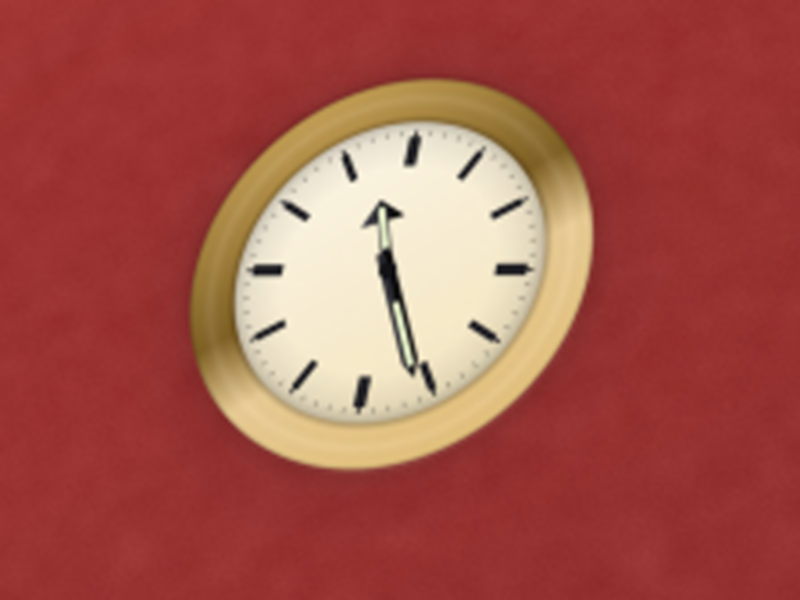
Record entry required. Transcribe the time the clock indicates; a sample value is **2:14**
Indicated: **11:26**
